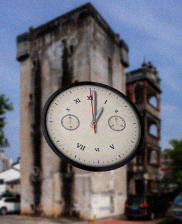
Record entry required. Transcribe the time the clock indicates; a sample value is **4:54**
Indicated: **1:01**
